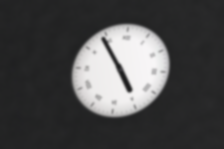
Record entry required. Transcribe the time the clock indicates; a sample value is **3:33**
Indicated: **4:54**
